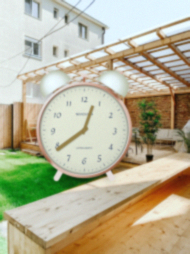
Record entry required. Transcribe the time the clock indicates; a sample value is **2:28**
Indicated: **12:39**
